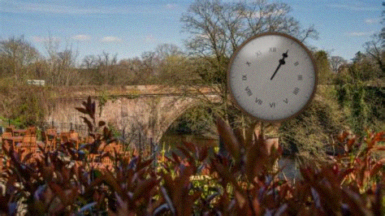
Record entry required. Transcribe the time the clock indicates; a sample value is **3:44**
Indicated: **1:05**
